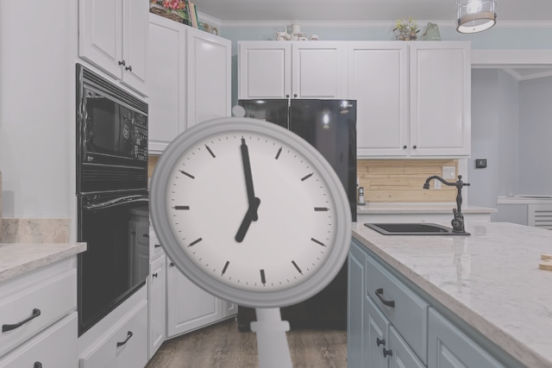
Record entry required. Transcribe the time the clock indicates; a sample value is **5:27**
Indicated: **7:00**
